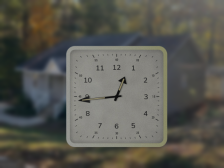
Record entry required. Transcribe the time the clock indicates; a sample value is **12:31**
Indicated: **12:44**
